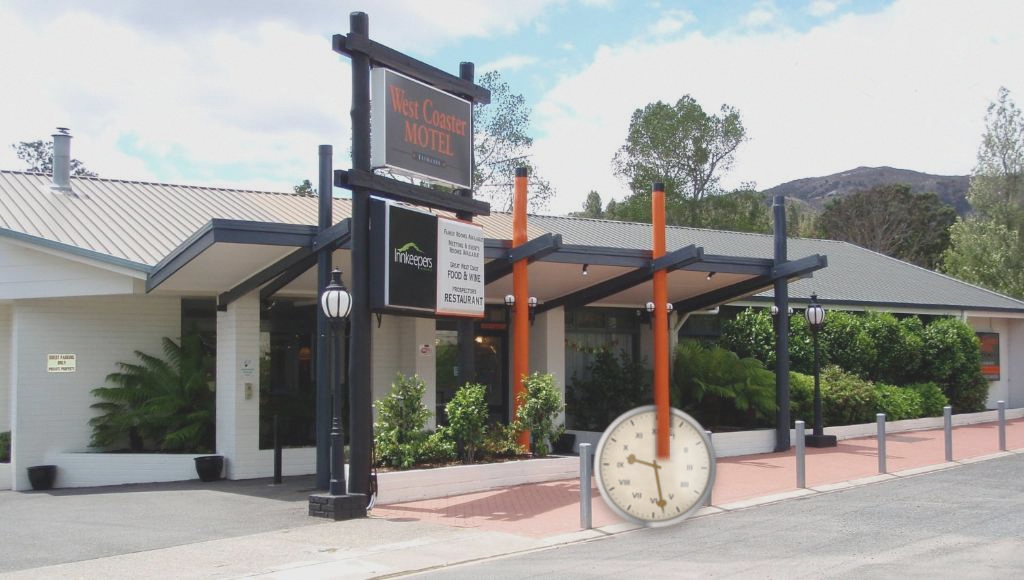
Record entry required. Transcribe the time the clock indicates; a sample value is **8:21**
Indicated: **9:28**
